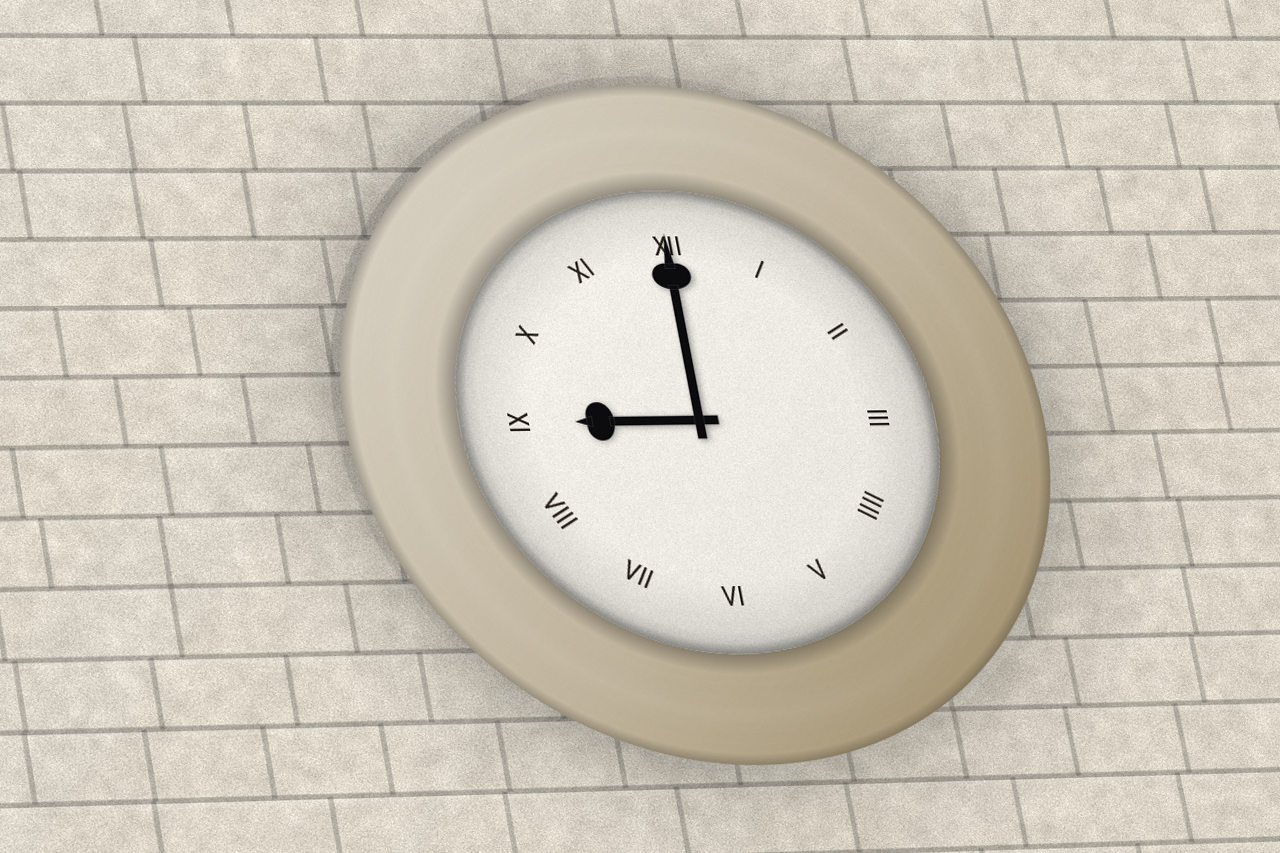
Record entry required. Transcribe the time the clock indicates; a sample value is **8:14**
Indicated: **9:00**
